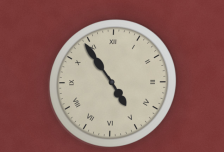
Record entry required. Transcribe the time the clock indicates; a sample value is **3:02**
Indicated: **4:54**
